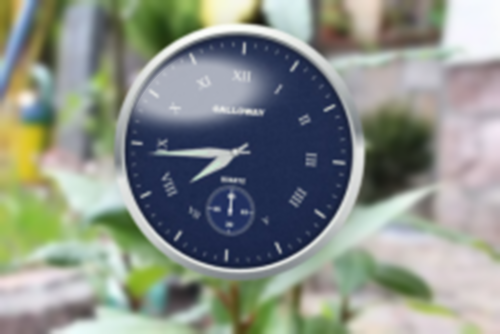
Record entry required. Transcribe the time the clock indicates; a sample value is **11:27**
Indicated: **7:44**
